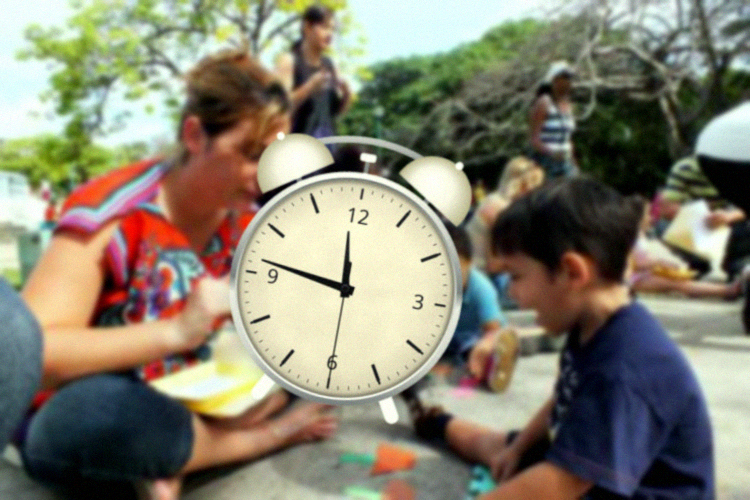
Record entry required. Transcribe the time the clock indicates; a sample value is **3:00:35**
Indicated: **11:46:30**
